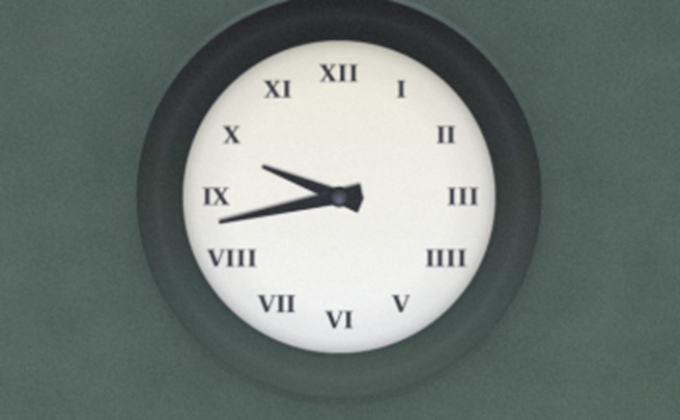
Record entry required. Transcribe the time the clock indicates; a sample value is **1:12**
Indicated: **9:43**
